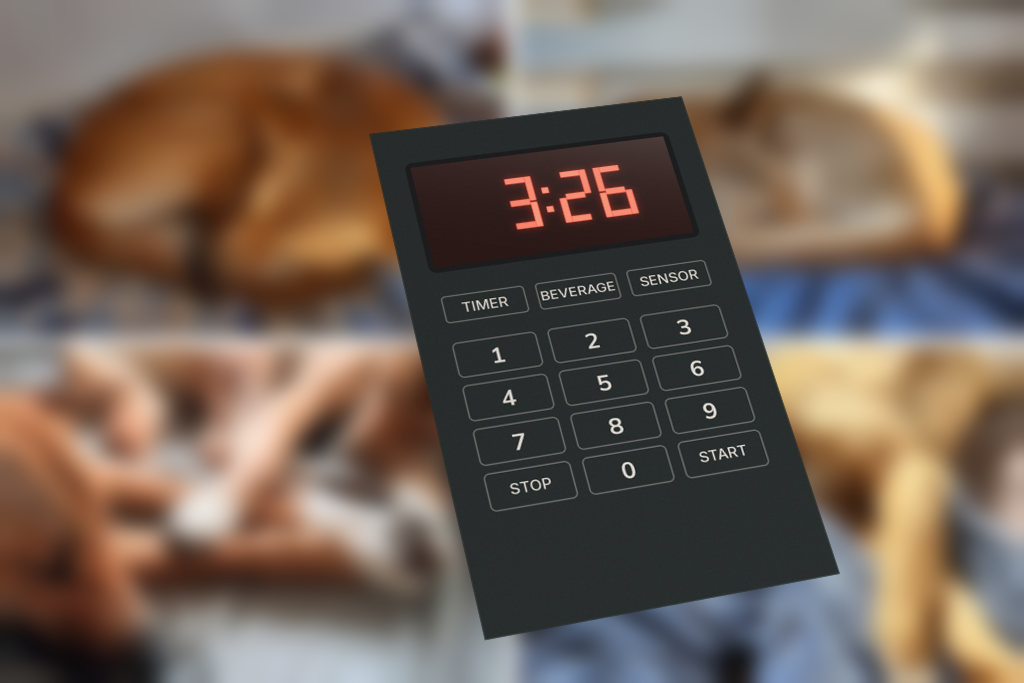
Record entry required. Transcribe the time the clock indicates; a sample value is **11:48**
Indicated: **3:26**
